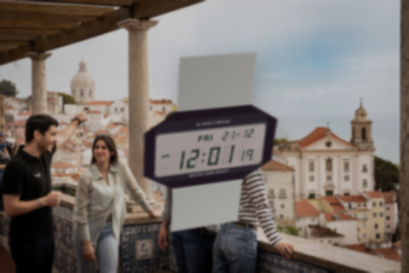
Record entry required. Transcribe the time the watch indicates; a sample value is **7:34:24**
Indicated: **12:01:19**
